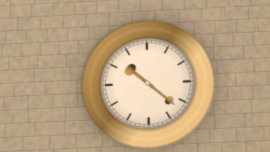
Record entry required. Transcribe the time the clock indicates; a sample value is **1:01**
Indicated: **10:22**
